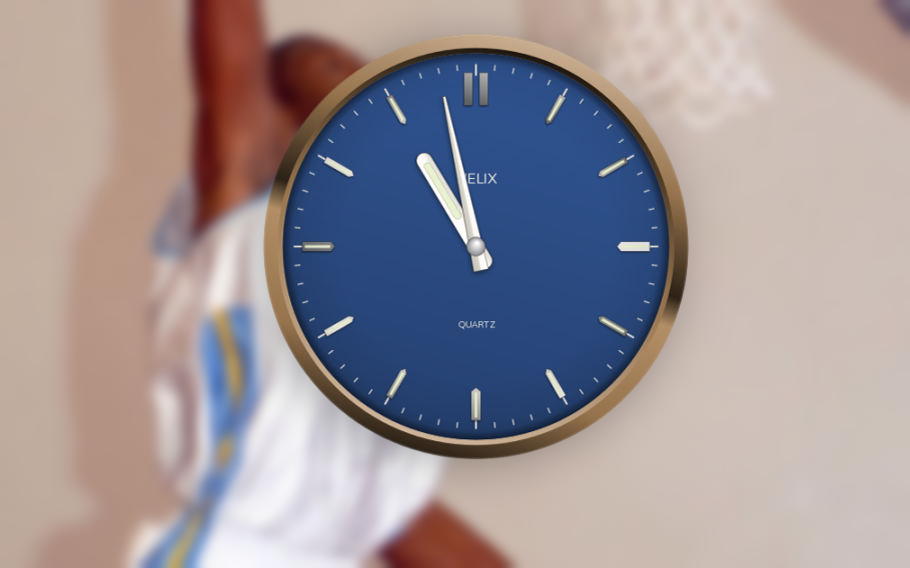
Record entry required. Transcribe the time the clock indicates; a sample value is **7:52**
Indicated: **10:58**
